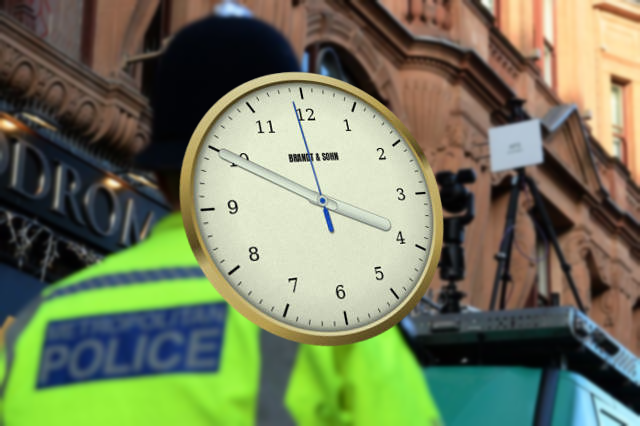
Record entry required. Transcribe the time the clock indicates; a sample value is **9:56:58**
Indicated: **3:49:59**
